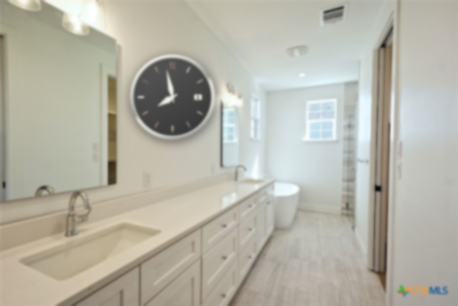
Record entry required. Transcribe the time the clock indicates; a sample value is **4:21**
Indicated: **7:58**
